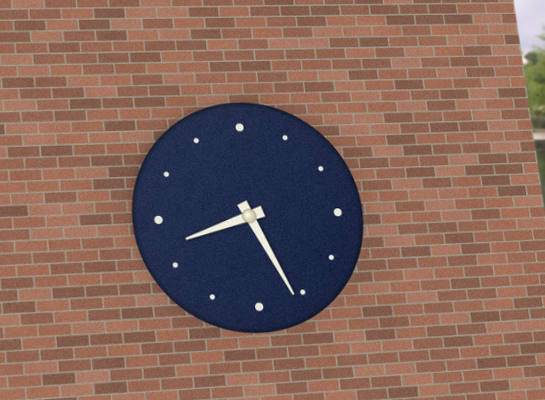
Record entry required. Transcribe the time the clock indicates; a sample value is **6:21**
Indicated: **8:26**
